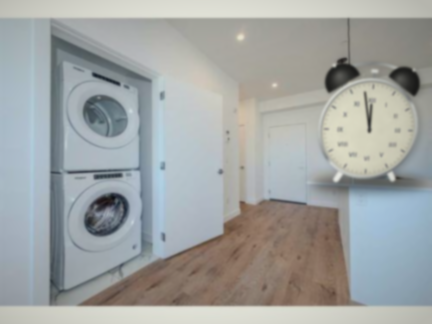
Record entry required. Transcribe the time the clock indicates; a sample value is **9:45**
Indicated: **11:58**
